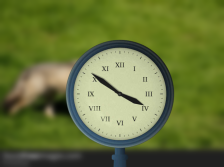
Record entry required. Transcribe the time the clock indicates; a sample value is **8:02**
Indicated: **3:51**
